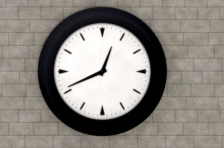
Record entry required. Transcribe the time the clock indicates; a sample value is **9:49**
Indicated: **12:41**
